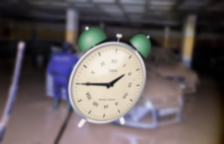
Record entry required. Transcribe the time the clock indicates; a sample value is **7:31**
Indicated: **1:45**
